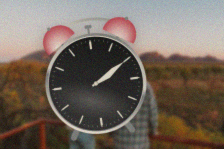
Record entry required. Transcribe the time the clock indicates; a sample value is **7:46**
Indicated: **2:10**
